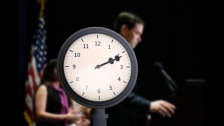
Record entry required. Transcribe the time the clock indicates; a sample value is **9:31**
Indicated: **2:11**
